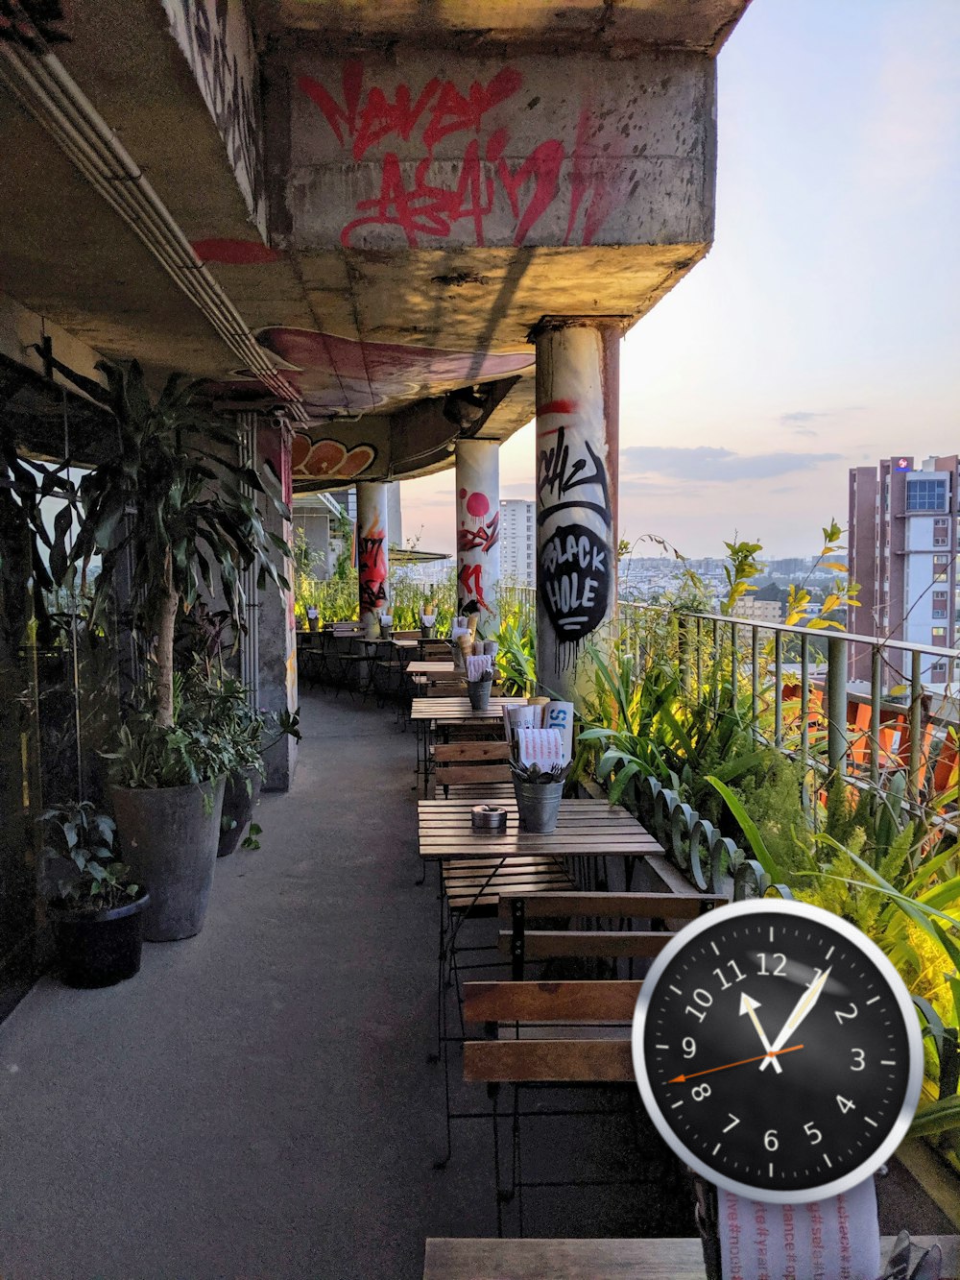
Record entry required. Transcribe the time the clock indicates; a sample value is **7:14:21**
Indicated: **11:05:42**
